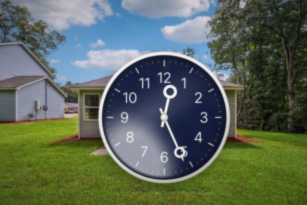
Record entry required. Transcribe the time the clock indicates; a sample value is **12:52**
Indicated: **12:26**
